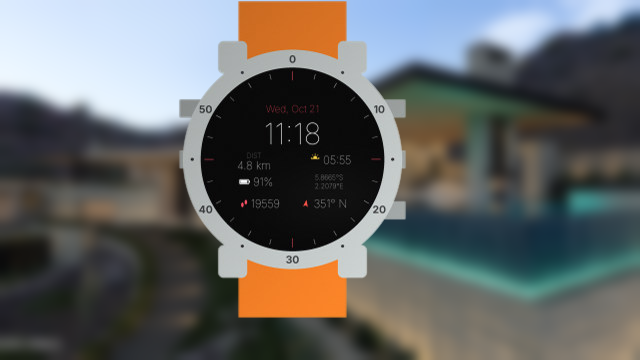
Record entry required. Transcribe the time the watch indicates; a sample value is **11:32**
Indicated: **11:18**
